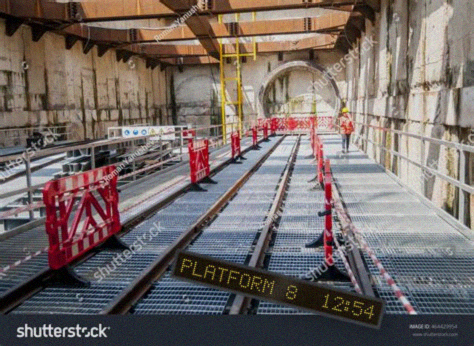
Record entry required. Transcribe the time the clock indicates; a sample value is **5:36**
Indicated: **12:54**
